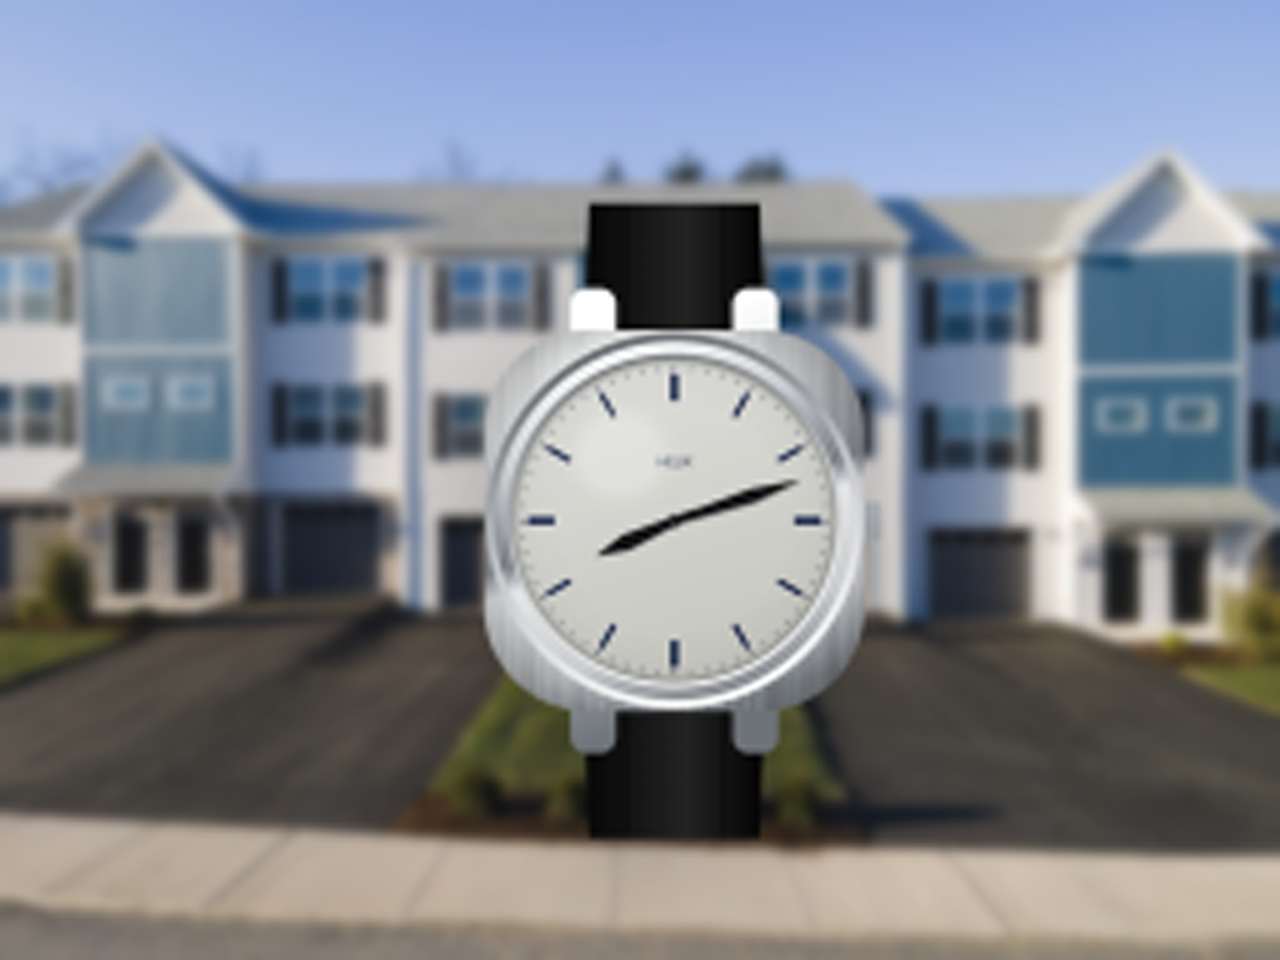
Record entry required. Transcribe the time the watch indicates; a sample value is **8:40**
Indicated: **8:12**
